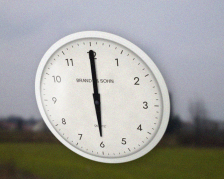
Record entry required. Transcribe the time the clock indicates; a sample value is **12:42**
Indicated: **6:00**
